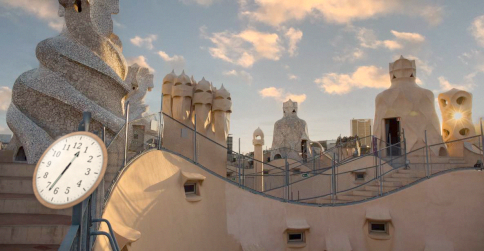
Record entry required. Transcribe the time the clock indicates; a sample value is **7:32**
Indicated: **12:33**
